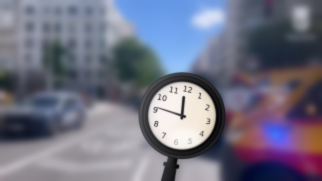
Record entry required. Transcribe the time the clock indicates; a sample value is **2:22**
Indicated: **11:46**
